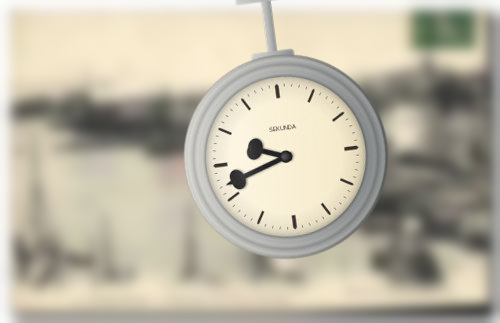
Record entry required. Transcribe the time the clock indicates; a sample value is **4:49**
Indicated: **9:42**
